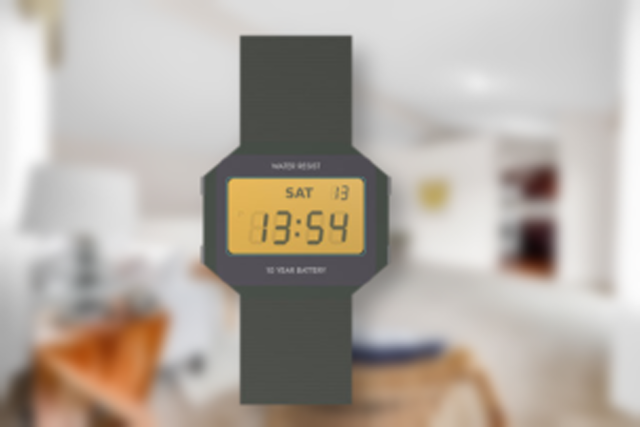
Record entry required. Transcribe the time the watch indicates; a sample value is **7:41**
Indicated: **13:54**
